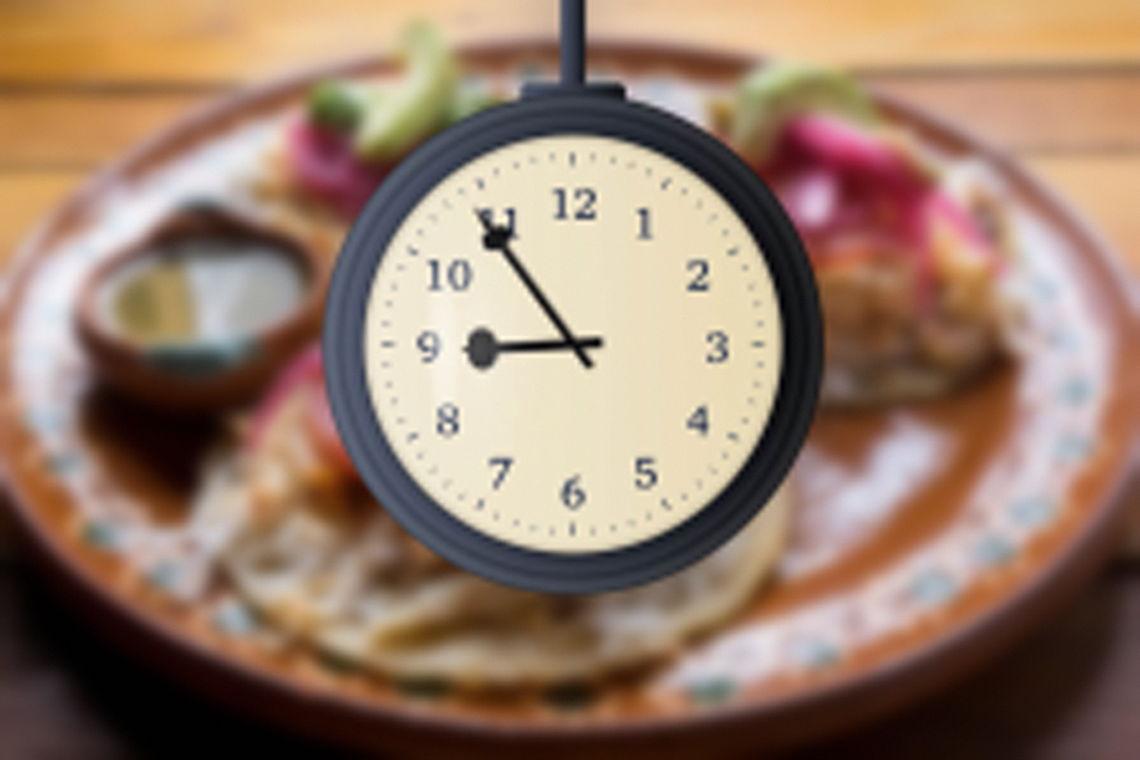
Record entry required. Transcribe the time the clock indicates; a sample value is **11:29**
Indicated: **8:54**
